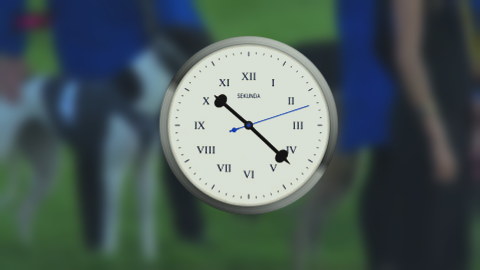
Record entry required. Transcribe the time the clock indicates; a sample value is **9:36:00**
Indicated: **10:22:12**
